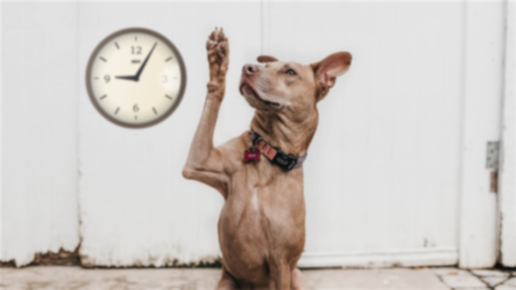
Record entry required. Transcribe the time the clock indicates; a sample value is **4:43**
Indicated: **9:05**
